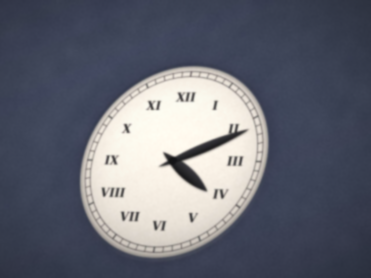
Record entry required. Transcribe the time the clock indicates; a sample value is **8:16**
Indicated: **4:11**
